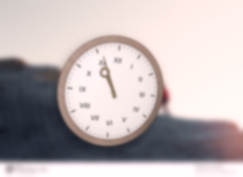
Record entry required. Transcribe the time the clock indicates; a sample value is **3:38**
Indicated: **10:56**
